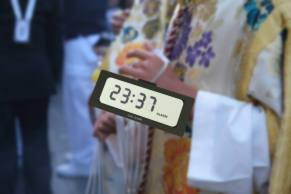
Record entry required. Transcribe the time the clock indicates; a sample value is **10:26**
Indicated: **23:37**
